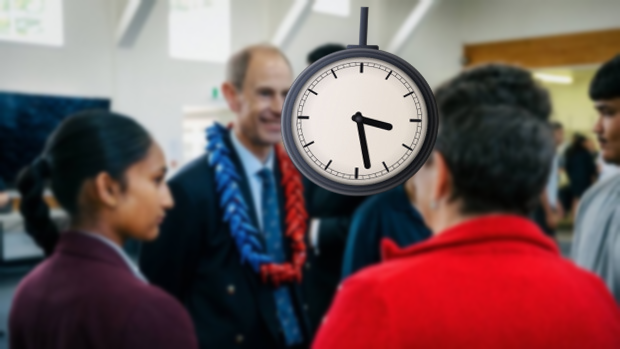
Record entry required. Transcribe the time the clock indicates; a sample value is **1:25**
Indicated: **3:28**
